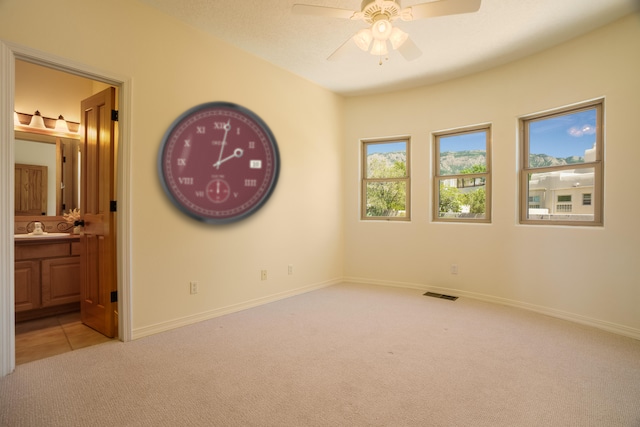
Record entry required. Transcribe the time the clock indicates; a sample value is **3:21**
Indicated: **2:02**
